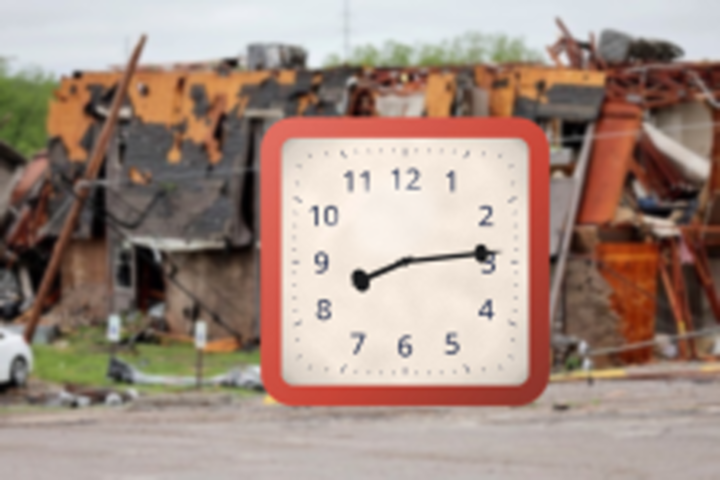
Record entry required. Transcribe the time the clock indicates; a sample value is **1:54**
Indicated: **8:14**
